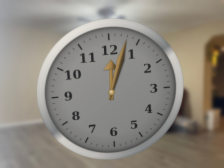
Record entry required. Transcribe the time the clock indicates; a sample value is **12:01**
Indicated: **12:03**
